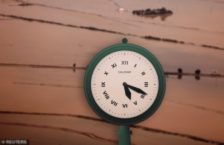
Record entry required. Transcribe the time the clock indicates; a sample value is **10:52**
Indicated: **5:19**
